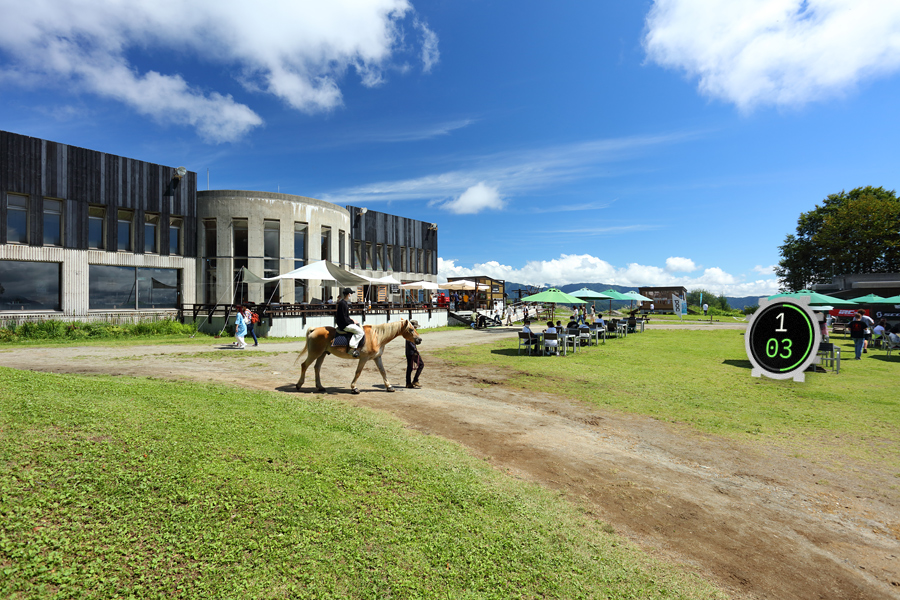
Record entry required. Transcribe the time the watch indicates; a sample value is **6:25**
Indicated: **1:03**
